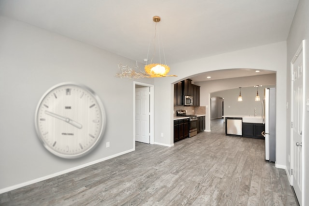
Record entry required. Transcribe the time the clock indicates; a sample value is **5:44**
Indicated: **3:48**
